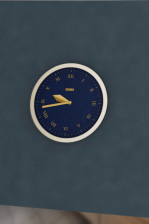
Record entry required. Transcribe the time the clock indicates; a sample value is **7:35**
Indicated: **9:43**
